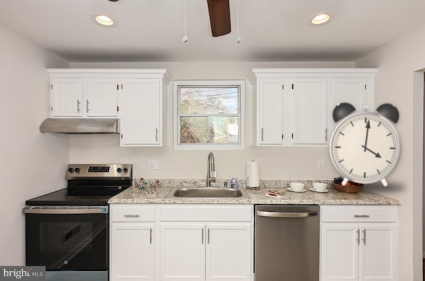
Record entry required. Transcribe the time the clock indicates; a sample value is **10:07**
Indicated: **4:01**
